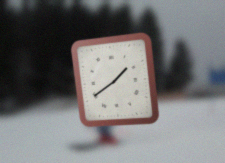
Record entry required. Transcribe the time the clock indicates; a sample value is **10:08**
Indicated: **1:40**
